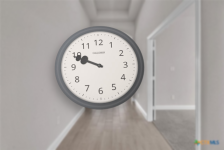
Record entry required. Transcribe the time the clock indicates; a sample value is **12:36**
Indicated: **9:49**
